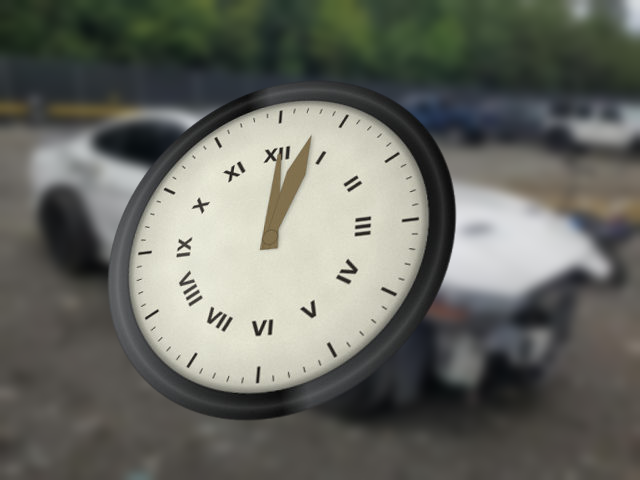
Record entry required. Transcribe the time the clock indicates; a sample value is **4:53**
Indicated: **12:03**
